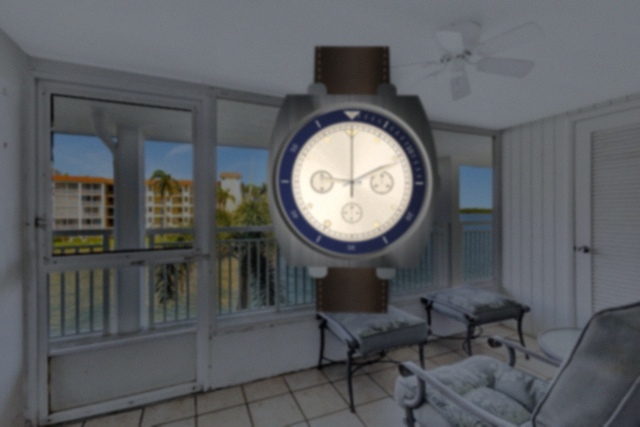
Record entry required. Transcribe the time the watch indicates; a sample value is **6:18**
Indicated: **9:11**
